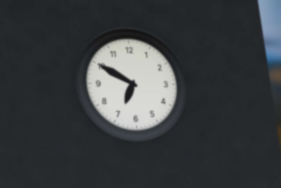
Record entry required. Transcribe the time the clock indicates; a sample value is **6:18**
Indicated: **6:50**
